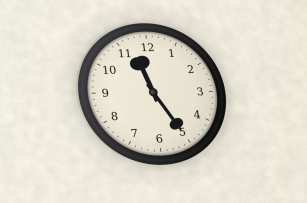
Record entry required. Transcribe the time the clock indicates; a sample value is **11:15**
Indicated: **11:25**
